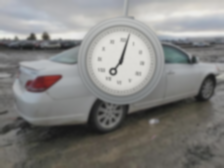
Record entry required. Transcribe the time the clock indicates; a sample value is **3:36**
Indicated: **7:02**
